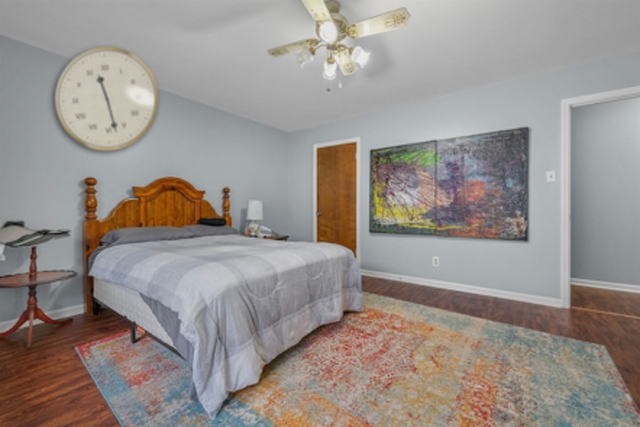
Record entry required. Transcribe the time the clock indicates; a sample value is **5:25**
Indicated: **11:28**
